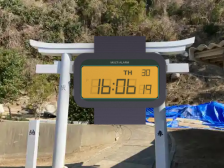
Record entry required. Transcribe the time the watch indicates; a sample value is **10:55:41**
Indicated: **16:06:19**
